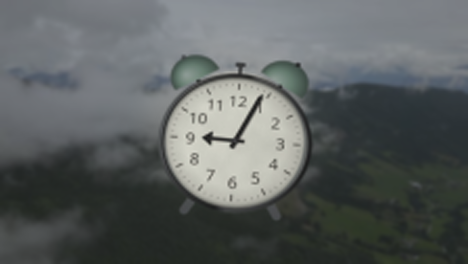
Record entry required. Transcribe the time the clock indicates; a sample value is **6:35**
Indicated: **9:04**
